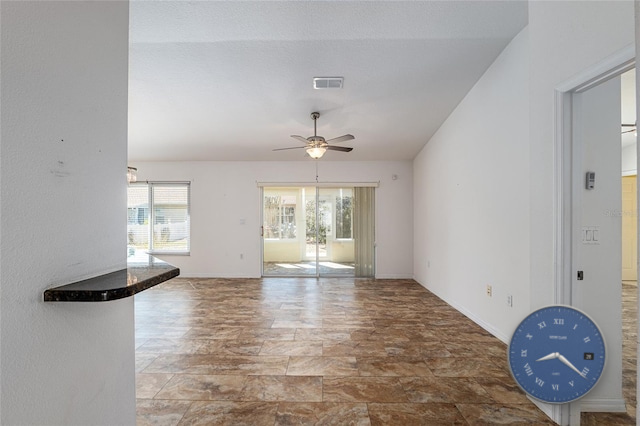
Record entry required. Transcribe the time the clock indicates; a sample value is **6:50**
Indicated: **8:21**
